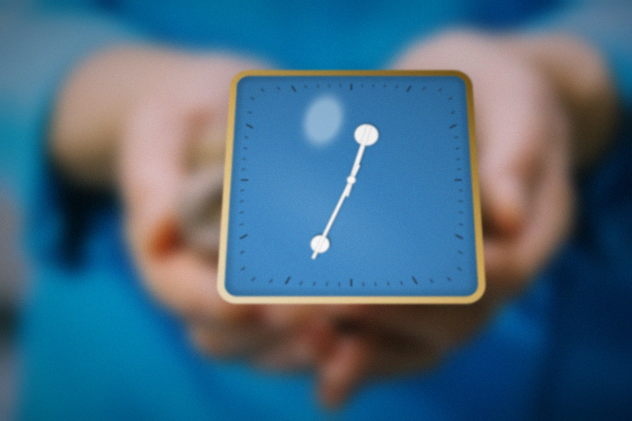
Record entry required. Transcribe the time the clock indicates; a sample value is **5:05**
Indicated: **12:34**
